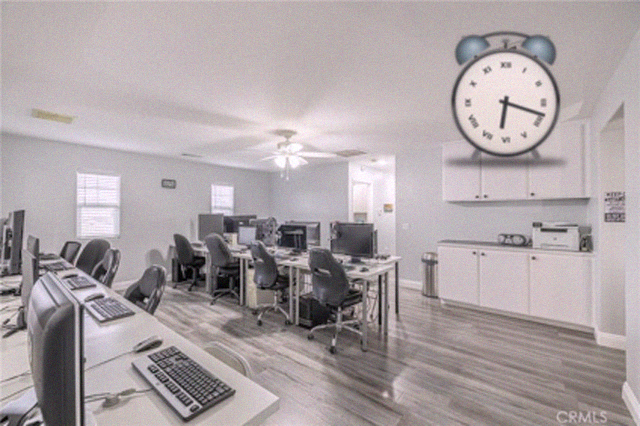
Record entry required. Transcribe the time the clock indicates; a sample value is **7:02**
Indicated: **6:18**
